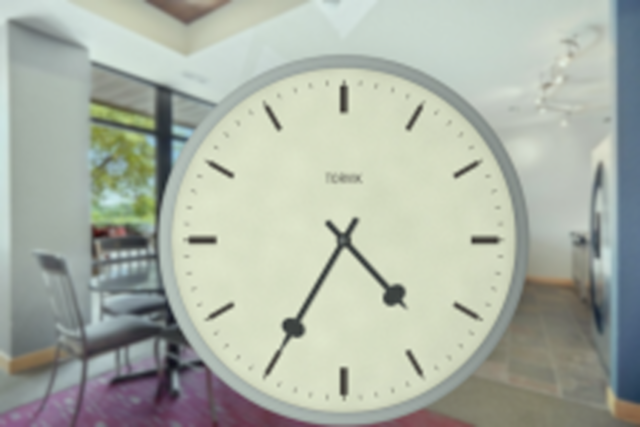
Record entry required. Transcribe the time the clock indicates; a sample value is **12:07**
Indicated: **4:35**
